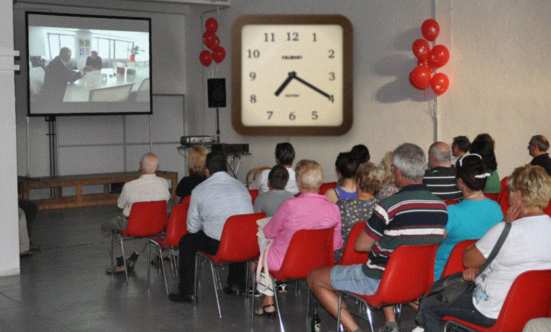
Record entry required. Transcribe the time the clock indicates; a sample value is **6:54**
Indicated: **7:20**
